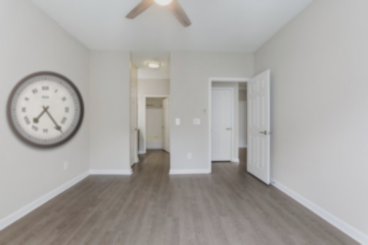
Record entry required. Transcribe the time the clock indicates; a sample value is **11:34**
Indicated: **7:24**
